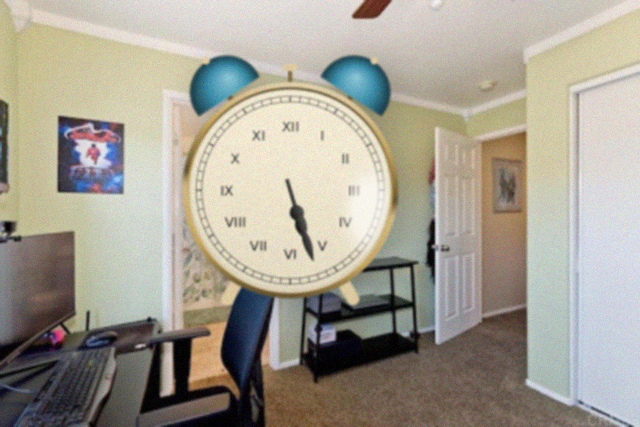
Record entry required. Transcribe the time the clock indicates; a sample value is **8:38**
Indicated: **5:27**
